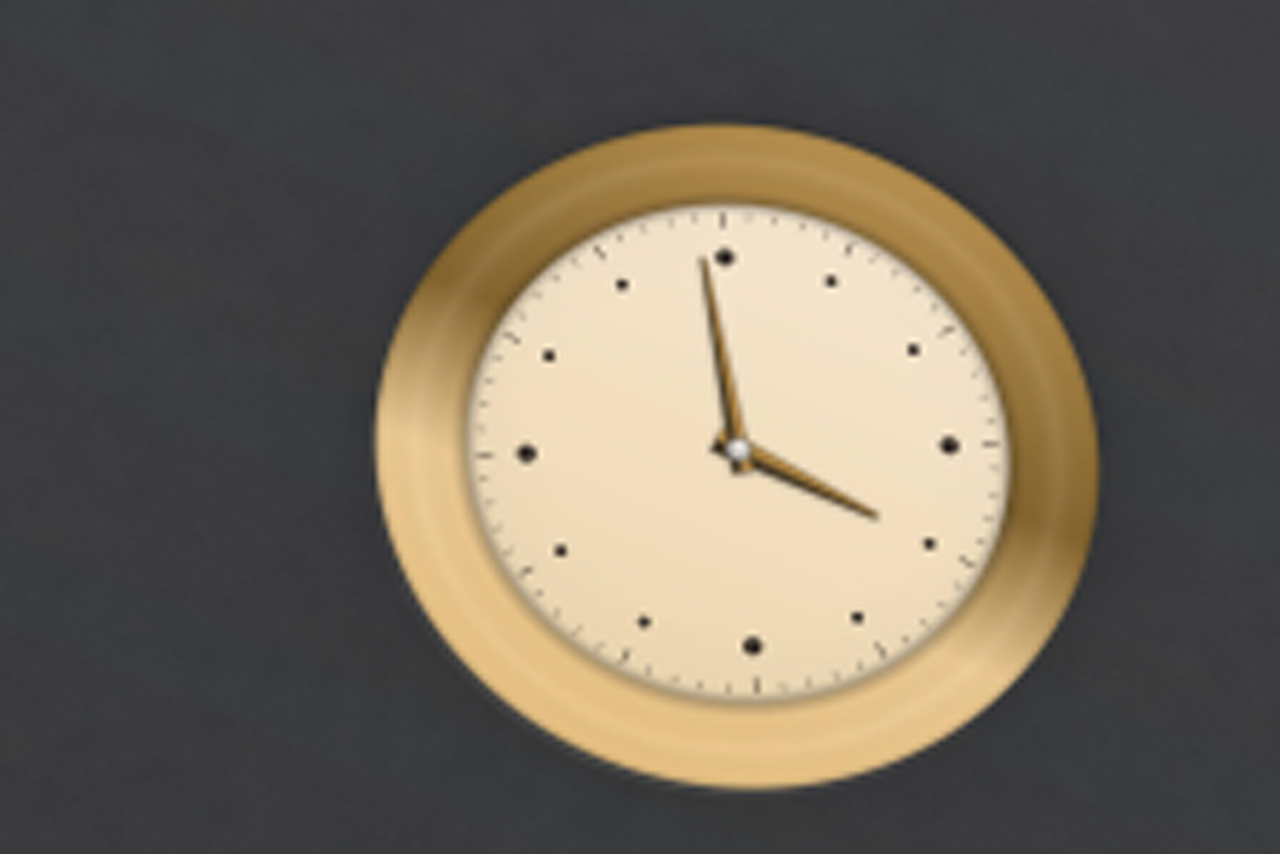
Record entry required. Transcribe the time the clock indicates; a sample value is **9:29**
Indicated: **3:59**
